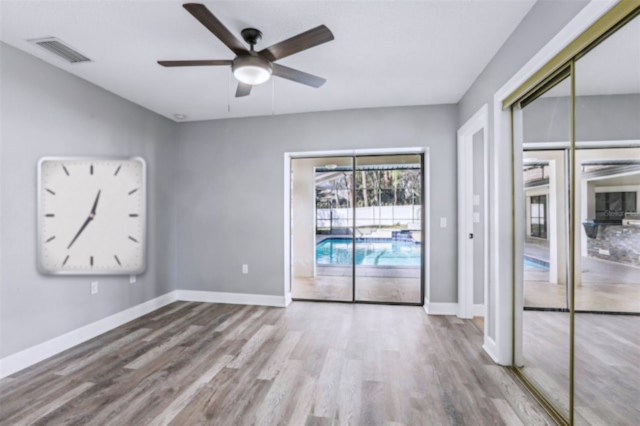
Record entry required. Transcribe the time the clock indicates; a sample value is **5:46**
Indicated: **12:36**
